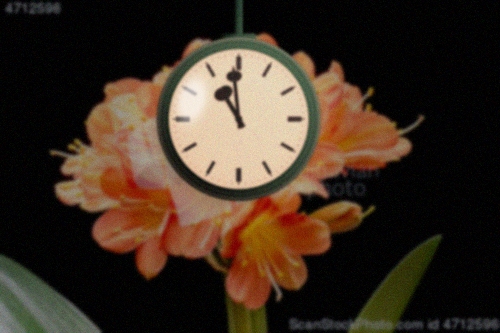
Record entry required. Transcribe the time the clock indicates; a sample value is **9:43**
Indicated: **10:59**
